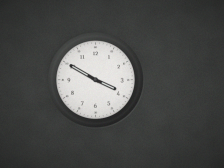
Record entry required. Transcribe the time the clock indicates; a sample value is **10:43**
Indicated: **3:50**
